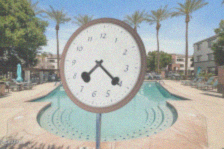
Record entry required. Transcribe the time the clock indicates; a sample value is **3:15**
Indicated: **7:21**
